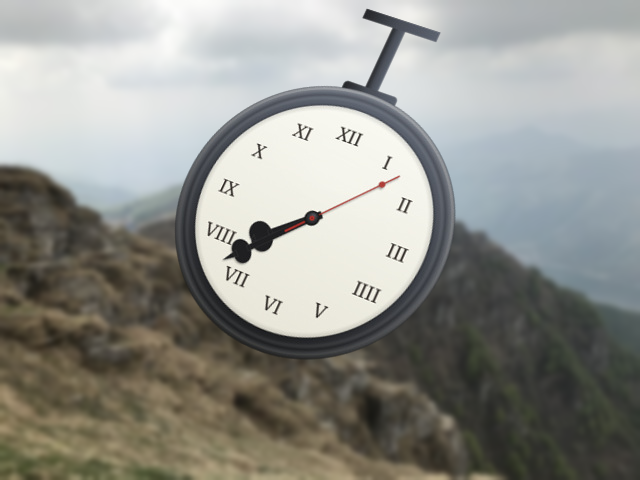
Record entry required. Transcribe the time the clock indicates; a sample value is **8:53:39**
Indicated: **7:37:07**
